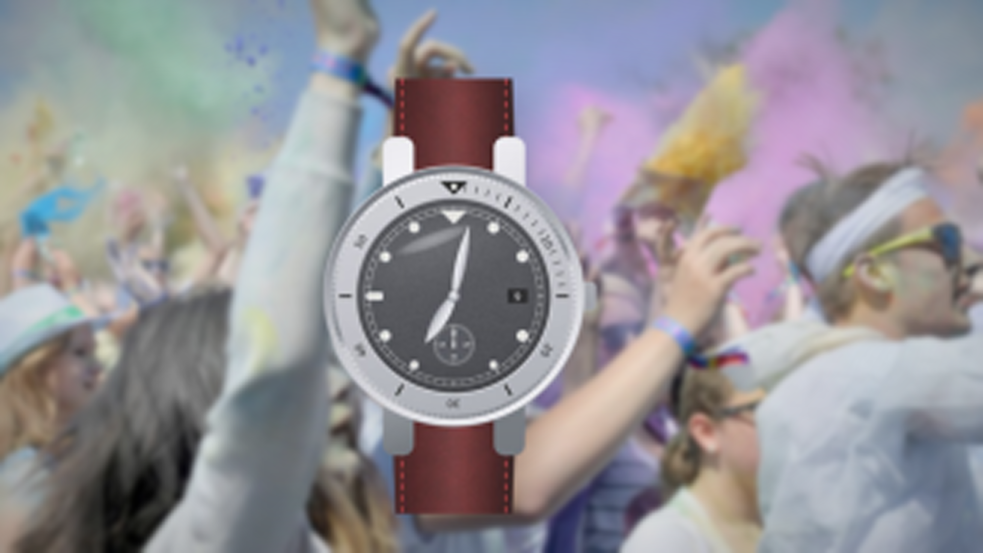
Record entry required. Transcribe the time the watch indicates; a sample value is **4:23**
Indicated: **7:02**
